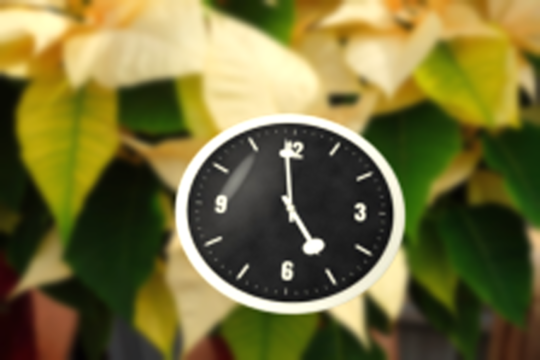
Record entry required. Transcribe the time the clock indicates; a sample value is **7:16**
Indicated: **4:59**
